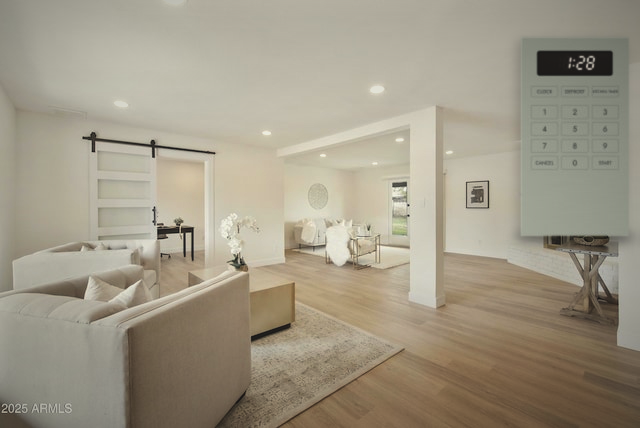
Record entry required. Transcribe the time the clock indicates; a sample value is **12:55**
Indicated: **1:28**
